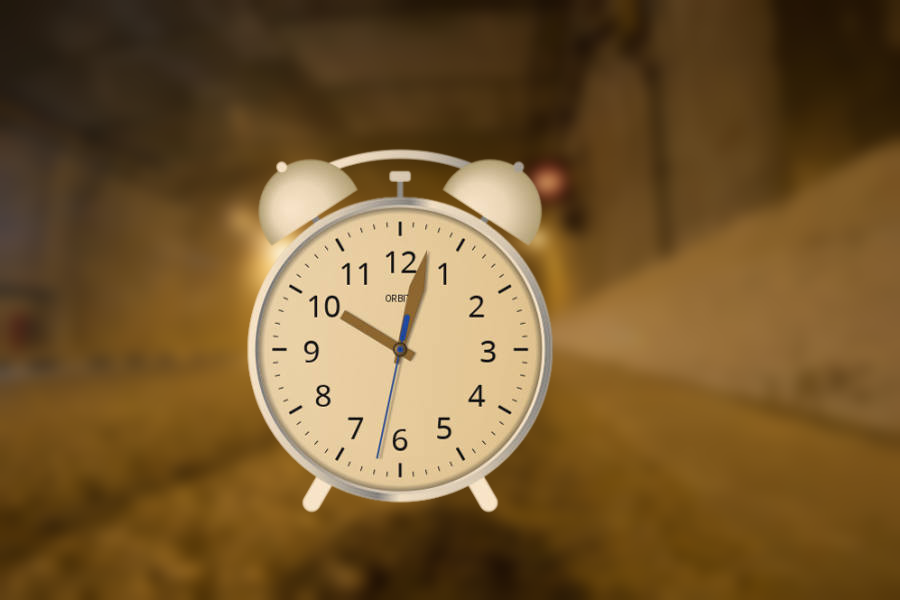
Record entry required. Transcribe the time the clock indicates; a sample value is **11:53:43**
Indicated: **10:02:32**
